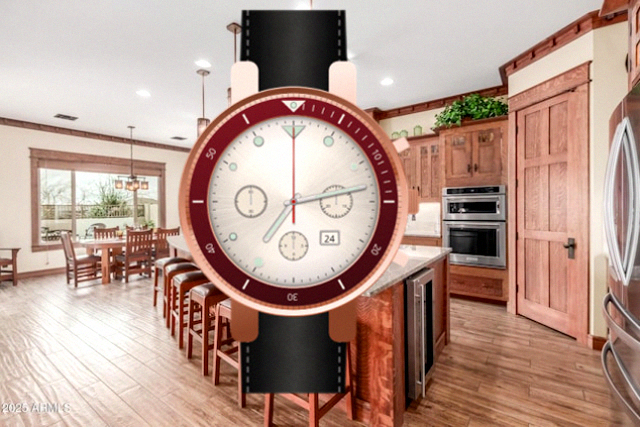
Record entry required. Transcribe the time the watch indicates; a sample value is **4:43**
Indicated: **7:13**
